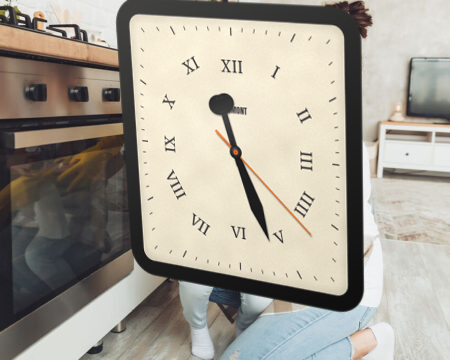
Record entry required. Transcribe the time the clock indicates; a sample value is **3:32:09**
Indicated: **11:26:22**
